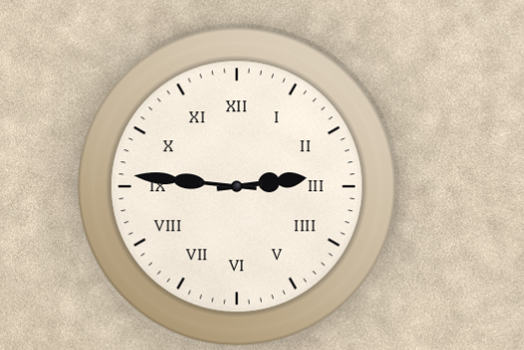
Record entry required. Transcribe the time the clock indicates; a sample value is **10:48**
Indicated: **2:46**
